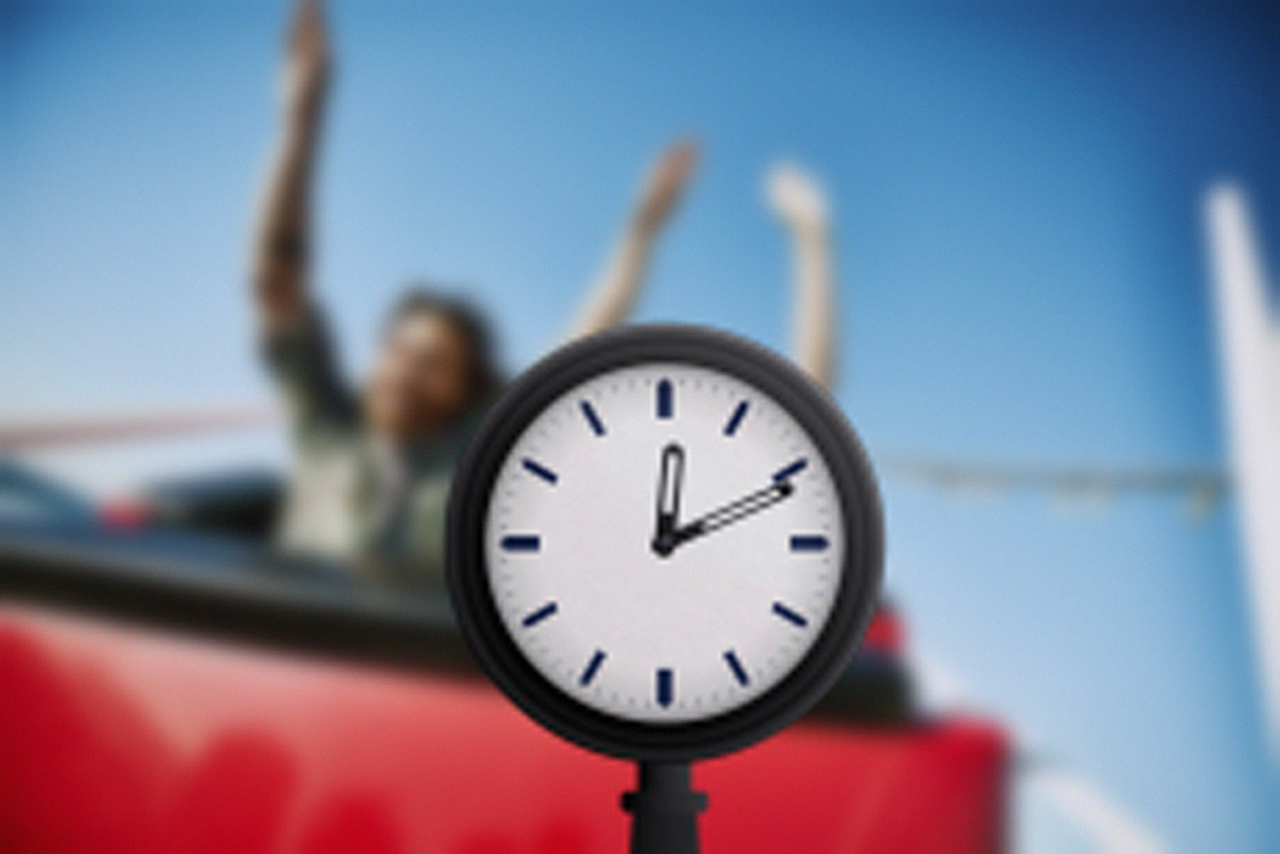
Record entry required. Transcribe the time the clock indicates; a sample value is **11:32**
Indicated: **12:11**
